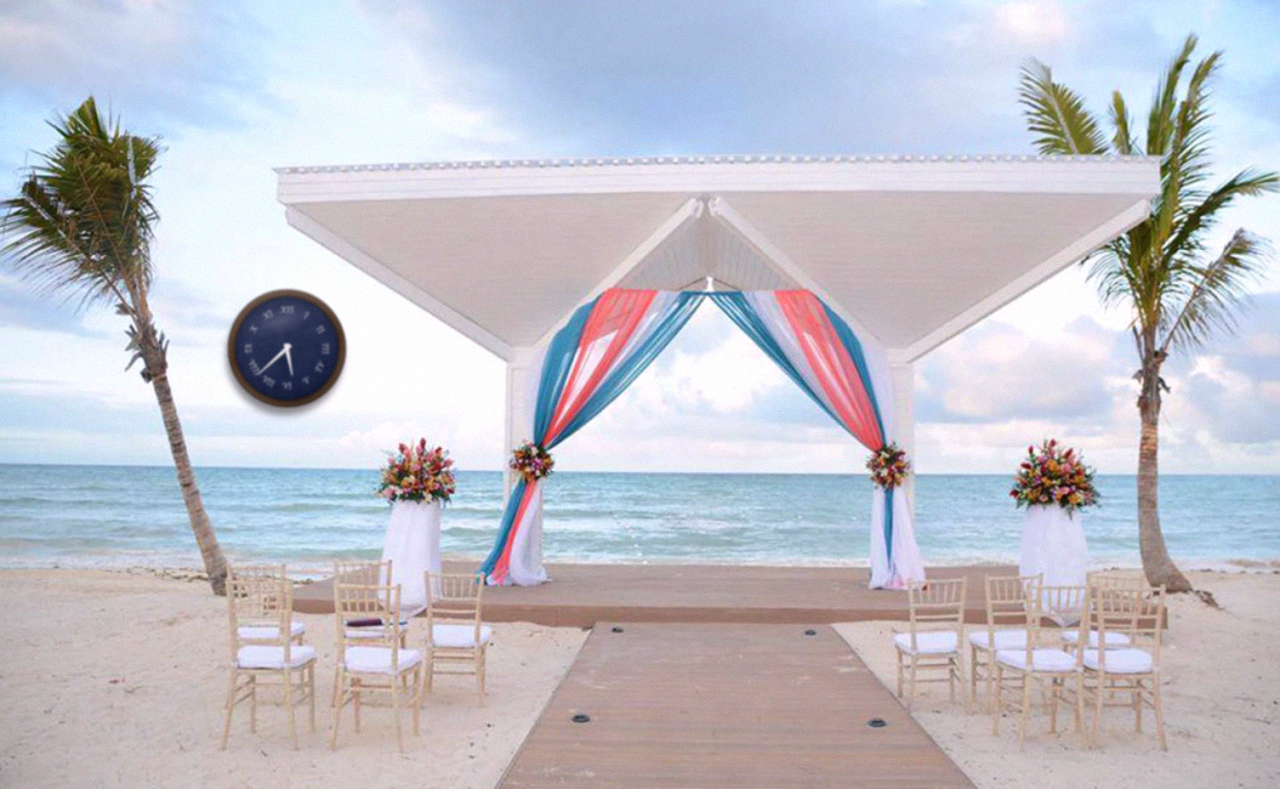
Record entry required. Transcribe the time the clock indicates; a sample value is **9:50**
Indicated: **5:38**
